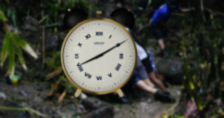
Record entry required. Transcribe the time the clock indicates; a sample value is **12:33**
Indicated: **8:10**
